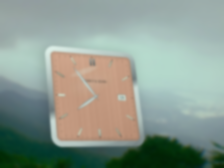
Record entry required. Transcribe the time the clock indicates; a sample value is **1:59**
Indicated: **7:54**
